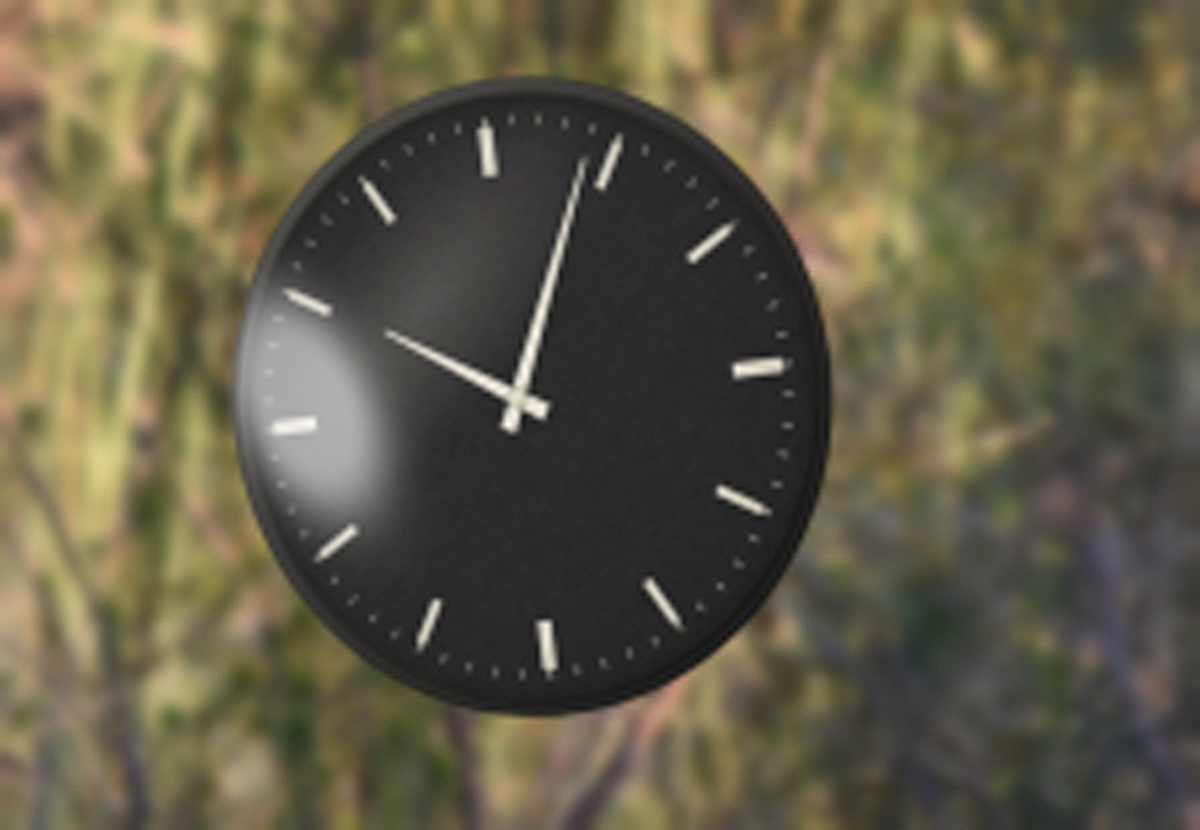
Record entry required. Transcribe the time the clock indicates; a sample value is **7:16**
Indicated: **10:04**
